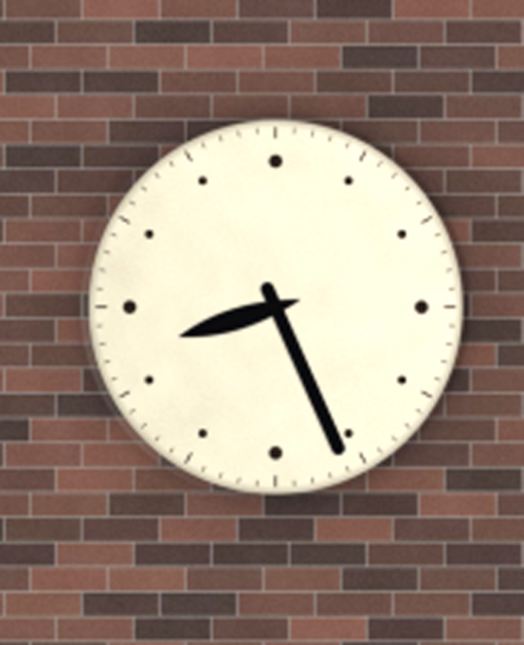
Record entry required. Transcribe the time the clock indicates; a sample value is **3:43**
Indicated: **8:26**
